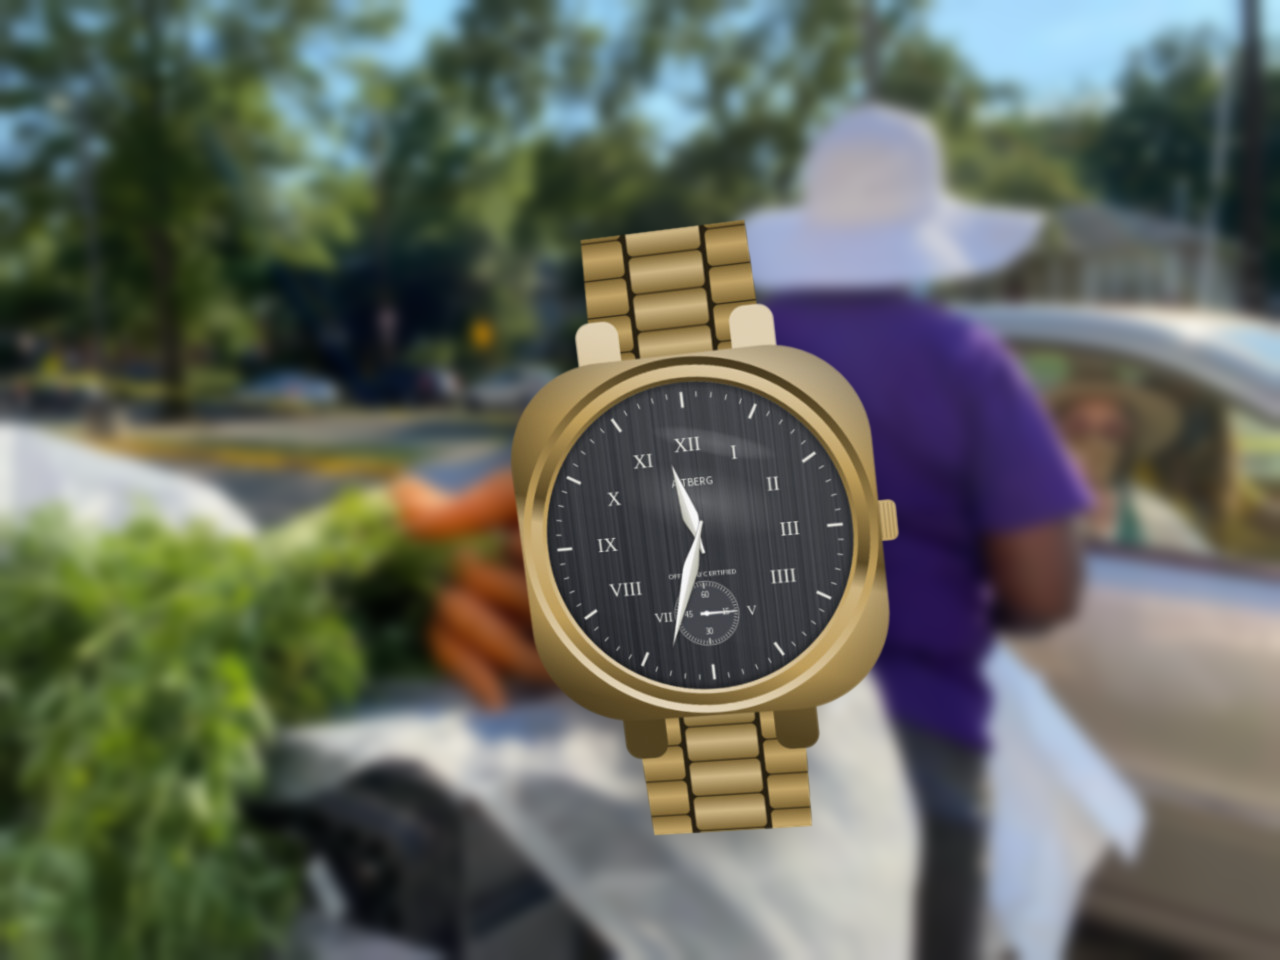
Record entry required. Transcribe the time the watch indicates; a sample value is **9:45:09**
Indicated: **11:33:15**
